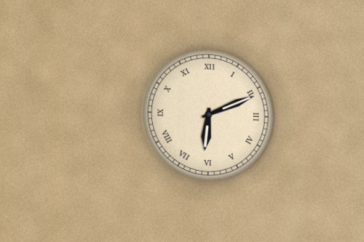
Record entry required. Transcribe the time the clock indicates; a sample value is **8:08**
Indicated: **6:11**
